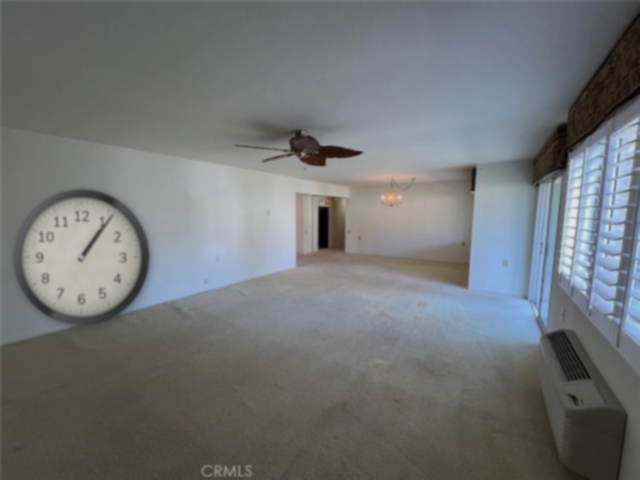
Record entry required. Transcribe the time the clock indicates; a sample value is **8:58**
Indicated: **1:06**
